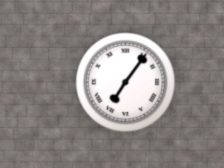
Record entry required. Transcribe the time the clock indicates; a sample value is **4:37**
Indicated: **7:06**
